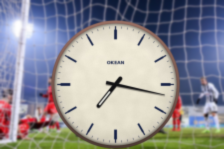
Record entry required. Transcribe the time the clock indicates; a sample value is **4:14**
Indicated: **7:17**
